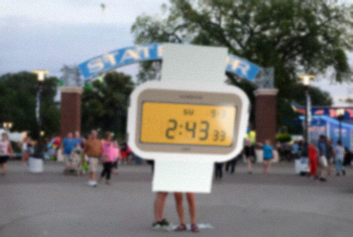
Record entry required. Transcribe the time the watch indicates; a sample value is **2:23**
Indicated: **2:43**
